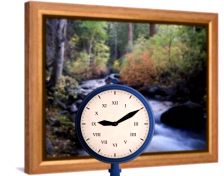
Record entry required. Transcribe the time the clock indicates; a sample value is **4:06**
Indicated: **9:10**
